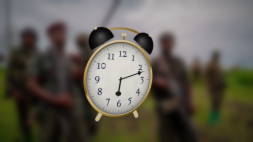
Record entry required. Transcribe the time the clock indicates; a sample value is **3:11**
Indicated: **6:12**
